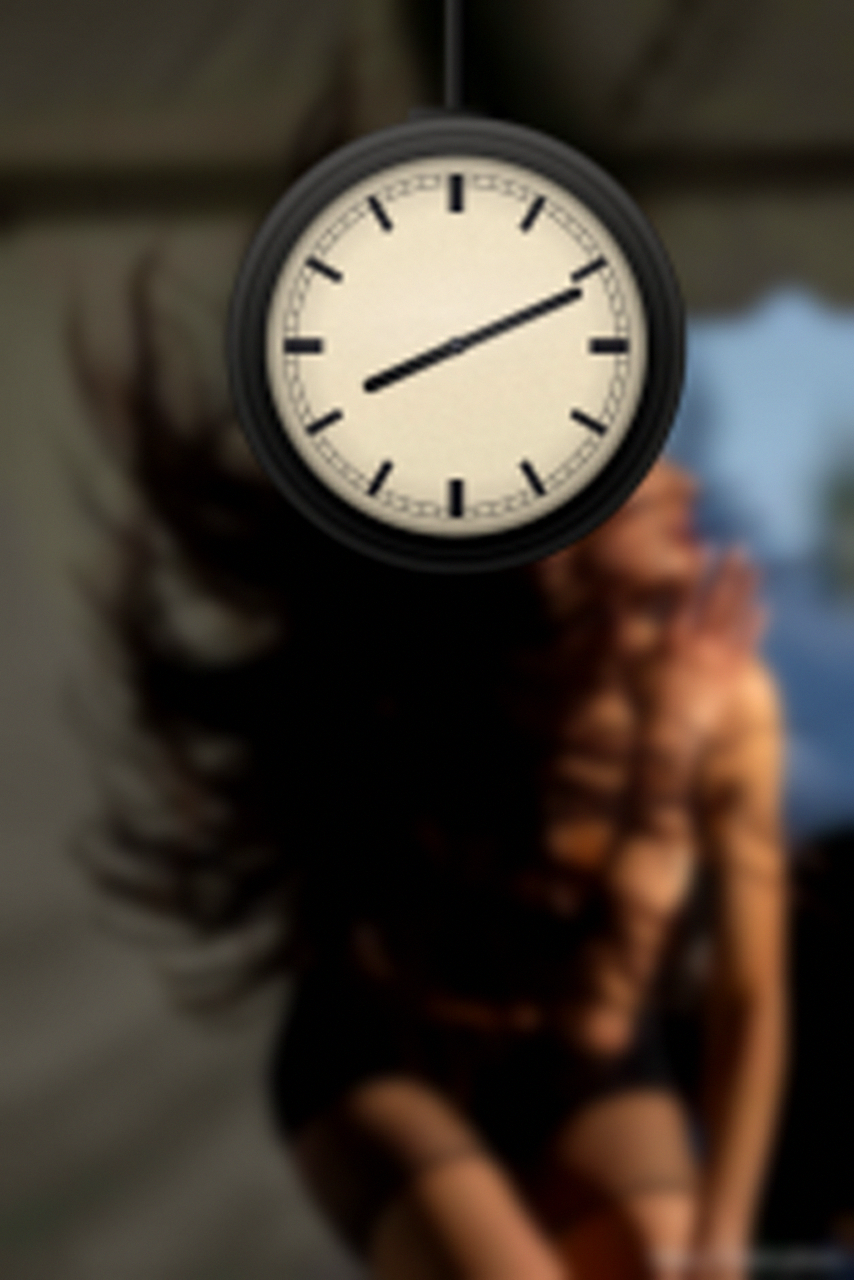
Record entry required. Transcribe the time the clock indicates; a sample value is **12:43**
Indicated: **8:11**
